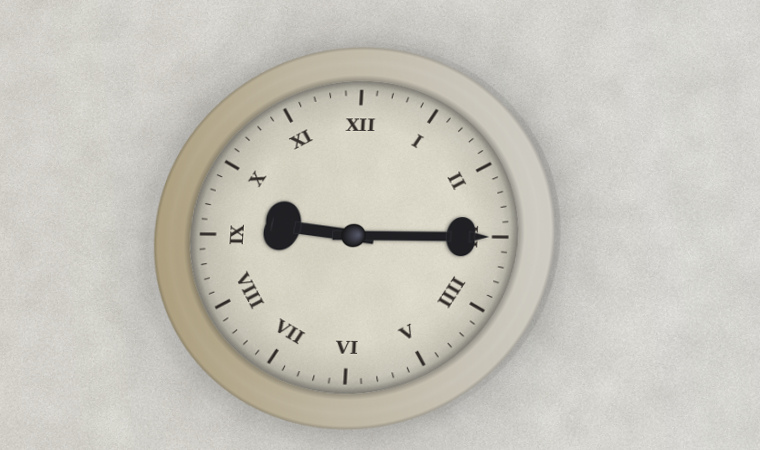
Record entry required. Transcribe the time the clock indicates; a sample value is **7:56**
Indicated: **9:15**
